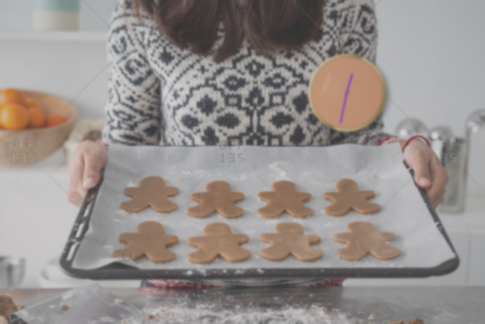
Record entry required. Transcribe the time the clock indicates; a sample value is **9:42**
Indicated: **12:32**
